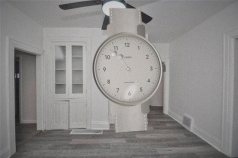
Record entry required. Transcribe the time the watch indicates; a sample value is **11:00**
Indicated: **10:53**
